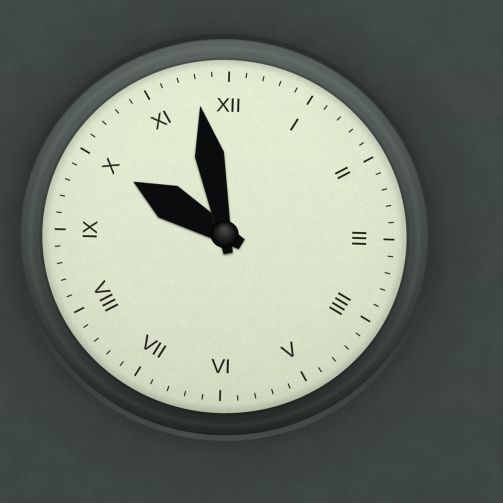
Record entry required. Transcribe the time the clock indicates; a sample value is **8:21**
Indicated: **9:58**
